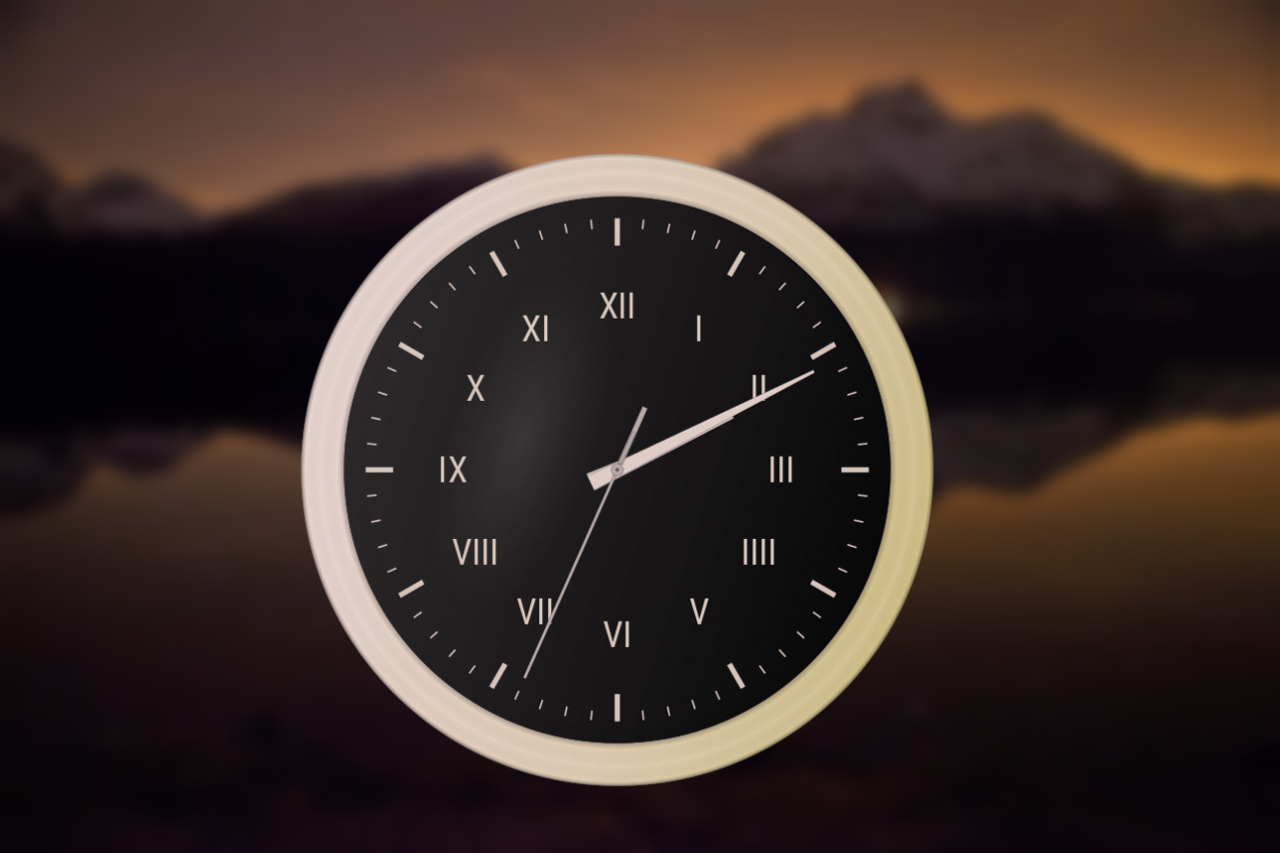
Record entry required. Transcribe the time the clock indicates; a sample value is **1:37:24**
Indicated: **2:10:34**
